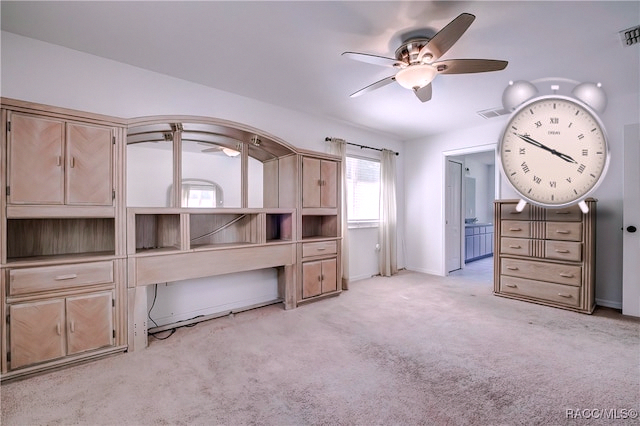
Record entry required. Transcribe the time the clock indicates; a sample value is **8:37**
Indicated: **3:49**
